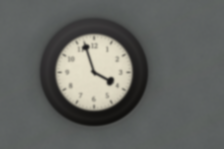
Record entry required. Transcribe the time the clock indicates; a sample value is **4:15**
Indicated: **3:57**
